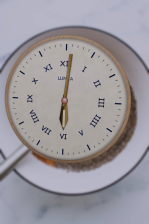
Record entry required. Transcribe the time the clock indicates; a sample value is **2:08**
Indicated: **6:01**
